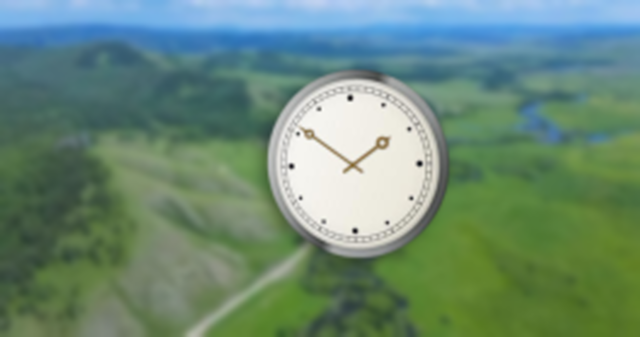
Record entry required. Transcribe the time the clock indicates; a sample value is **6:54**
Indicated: **1:51**
